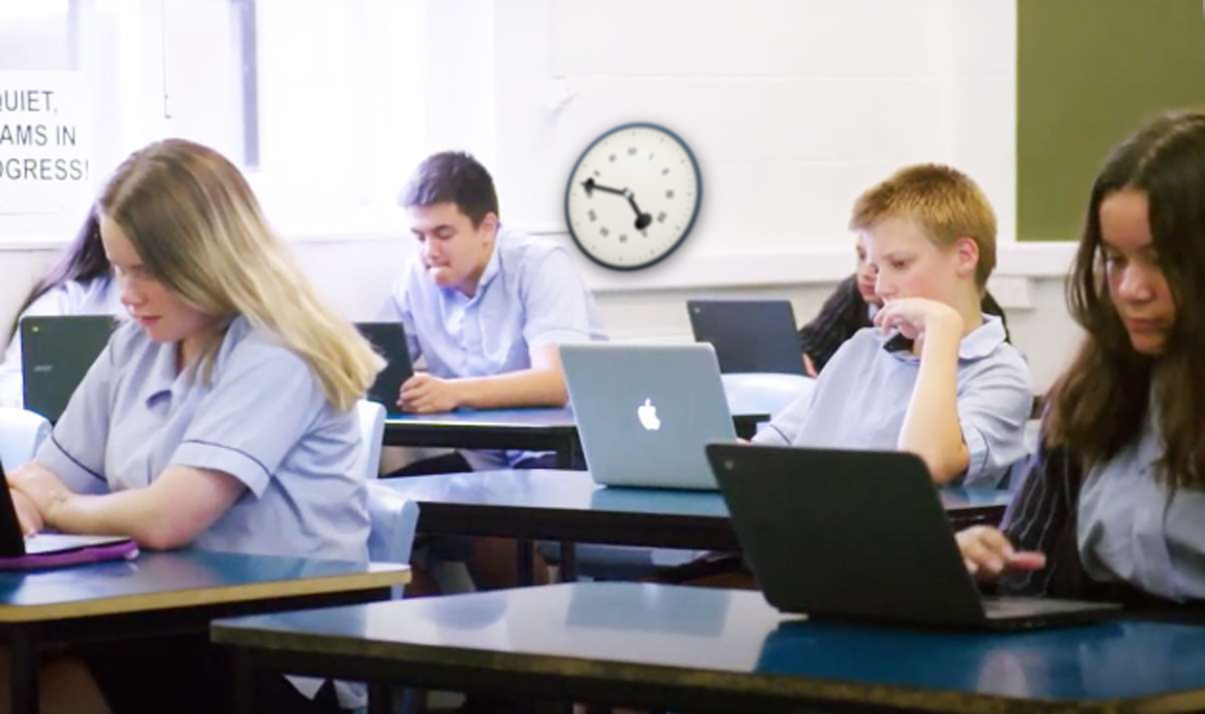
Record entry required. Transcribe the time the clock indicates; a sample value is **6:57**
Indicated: **4:47**
